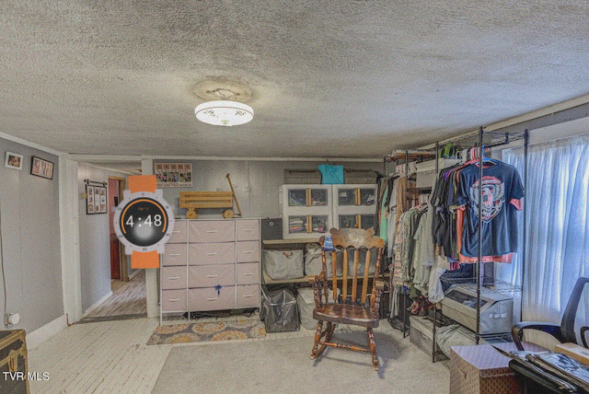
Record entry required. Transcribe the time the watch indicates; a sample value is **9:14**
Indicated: **4:48**
